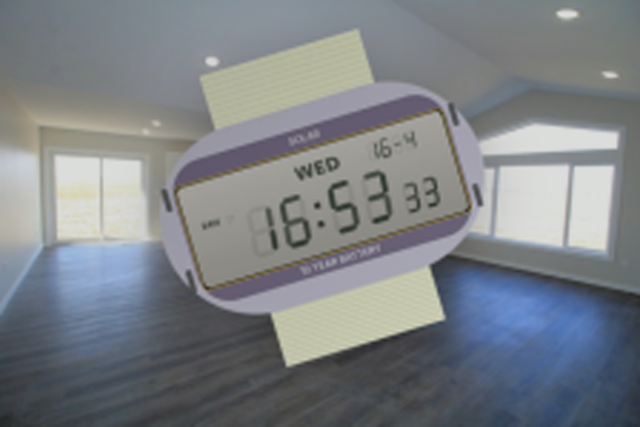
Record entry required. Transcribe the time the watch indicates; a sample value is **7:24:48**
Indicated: **16:53:33**
